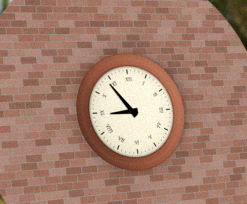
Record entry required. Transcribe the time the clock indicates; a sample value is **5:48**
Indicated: **8:54**
